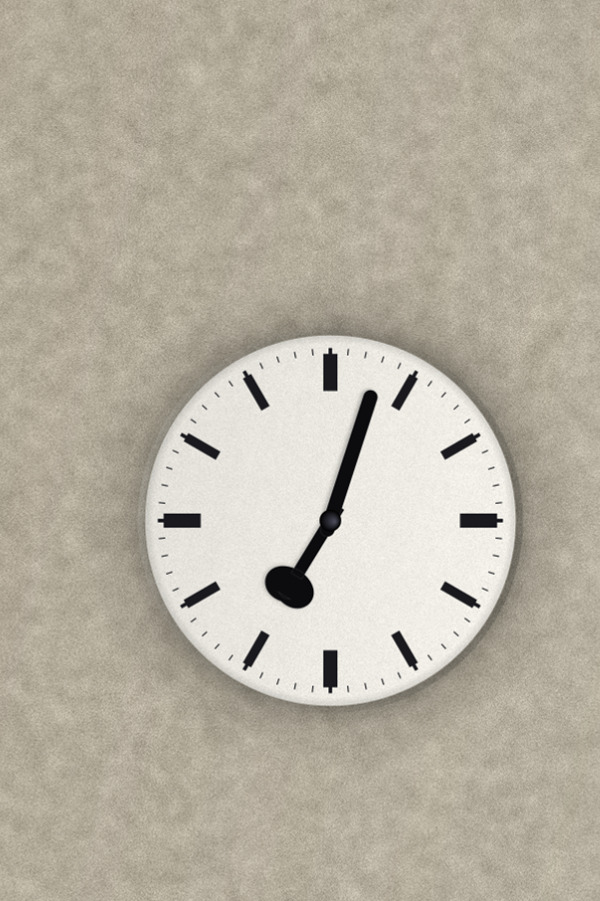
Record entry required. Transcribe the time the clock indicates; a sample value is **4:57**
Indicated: **7:03**
